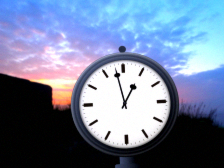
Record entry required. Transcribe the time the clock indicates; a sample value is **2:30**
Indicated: **12:58**
